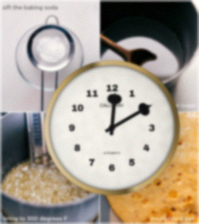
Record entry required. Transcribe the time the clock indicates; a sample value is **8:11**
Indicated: **12:10**
